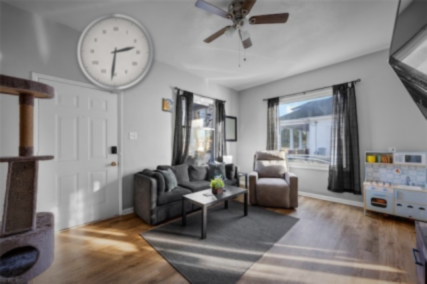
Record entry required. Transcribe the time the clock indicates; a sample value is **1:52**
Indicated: **2:31**
